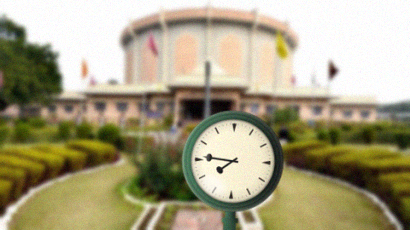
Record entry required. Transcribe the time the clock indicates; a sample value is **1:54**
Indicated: **7:46**
